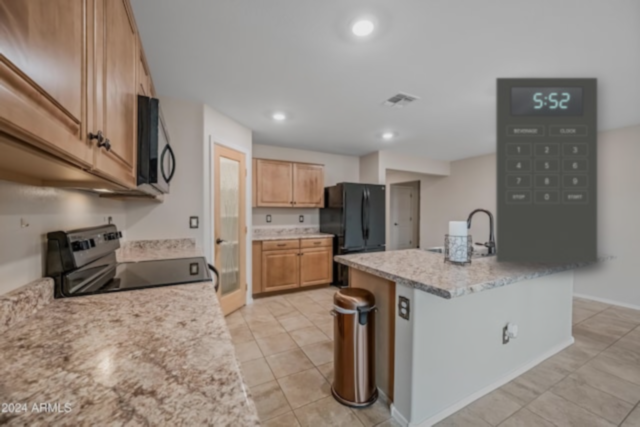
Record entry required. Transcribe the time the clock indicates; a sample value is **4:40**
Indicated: **5:52**
